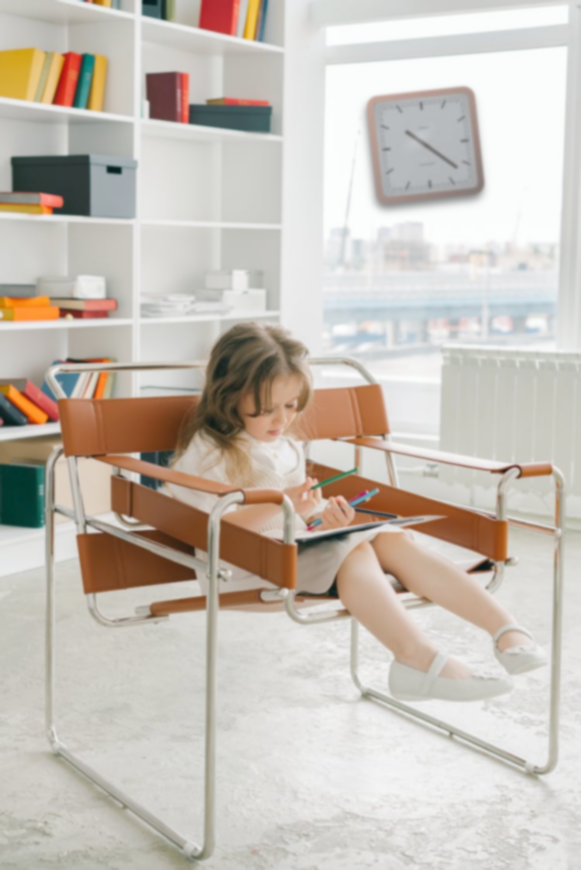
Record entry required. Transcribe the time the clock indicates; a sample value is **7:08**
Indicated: **10:22**
